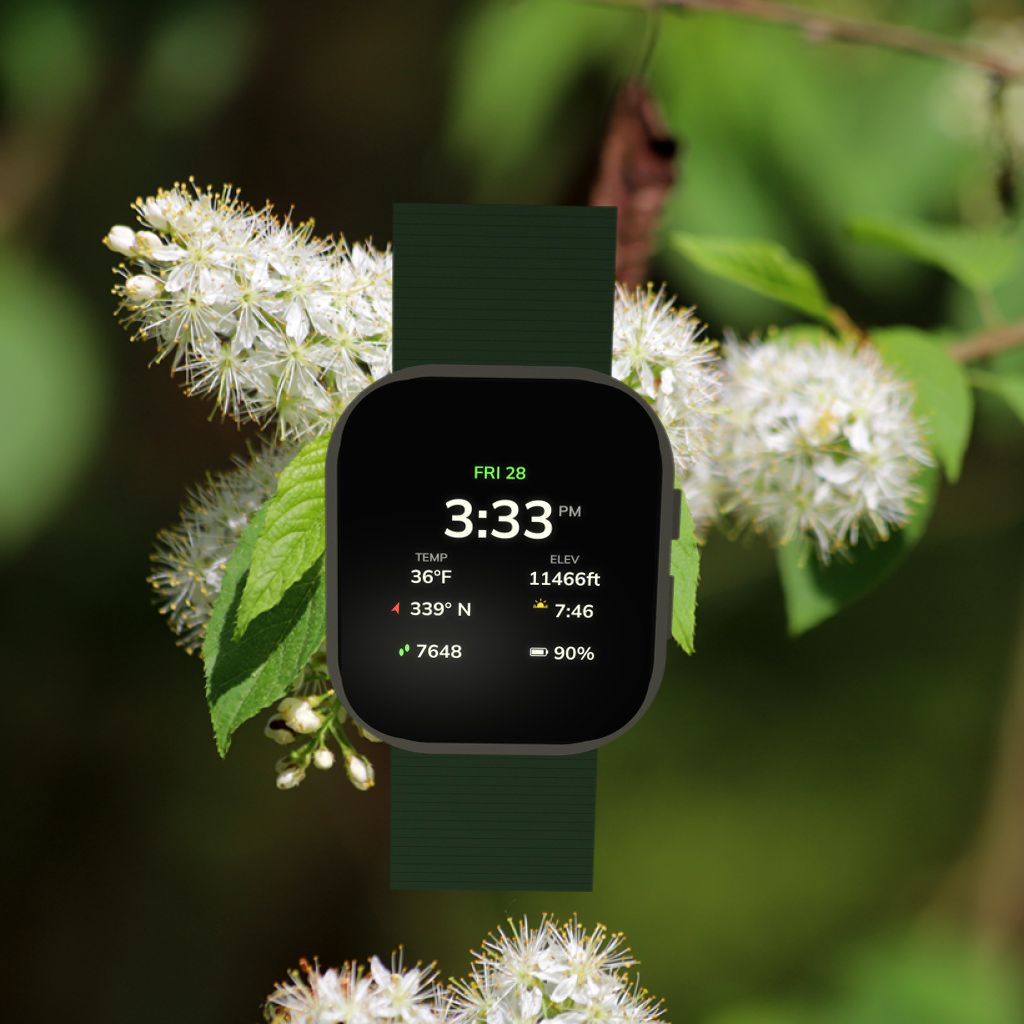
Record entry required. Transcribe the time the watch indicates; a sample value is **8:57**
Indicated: **3:33**
